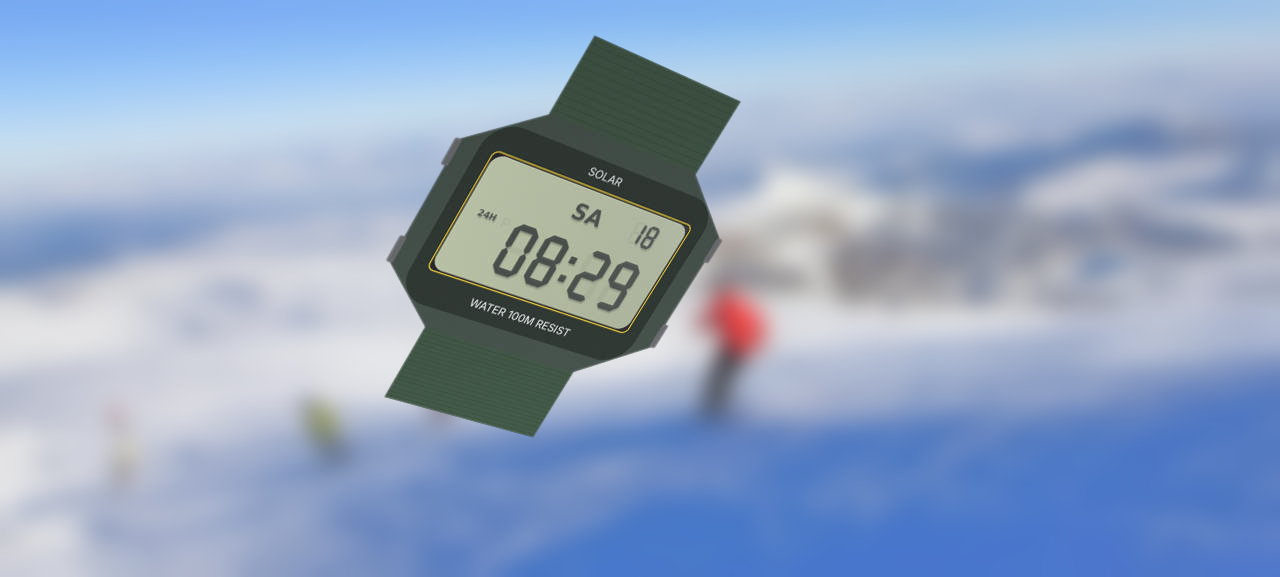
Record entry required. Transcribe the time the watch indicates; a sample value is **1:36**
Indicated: **8:29**
